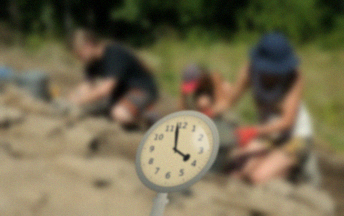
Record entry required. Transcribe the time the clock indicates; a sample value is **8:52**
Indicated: **3:58**
